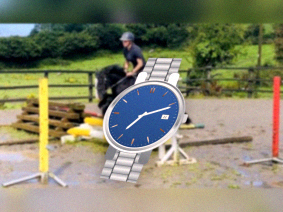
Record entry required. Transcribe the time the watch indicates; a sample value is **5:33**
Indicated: **7:11**
